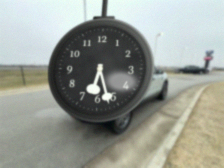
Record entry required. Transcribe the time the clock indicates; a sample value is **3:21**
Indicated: **6:27**
